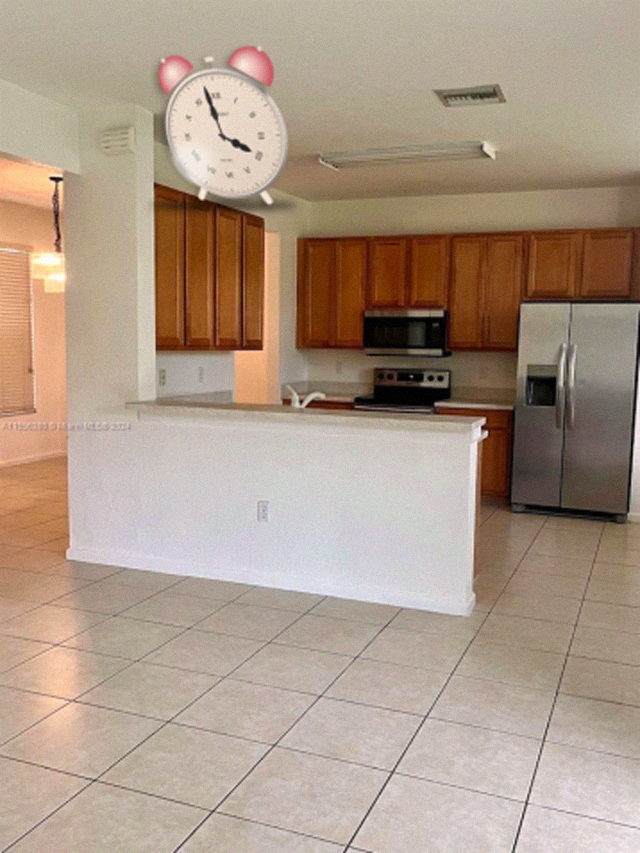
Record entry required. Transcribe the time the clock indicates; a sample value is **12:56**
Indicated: **3:58**
